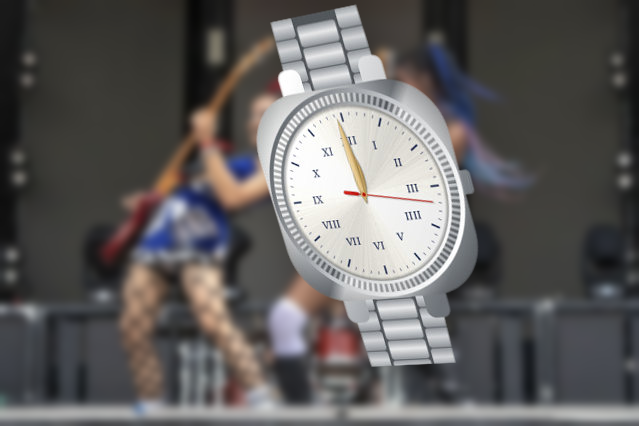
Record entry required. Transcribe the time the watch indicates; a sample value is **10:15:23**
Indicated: **11:59:17**
